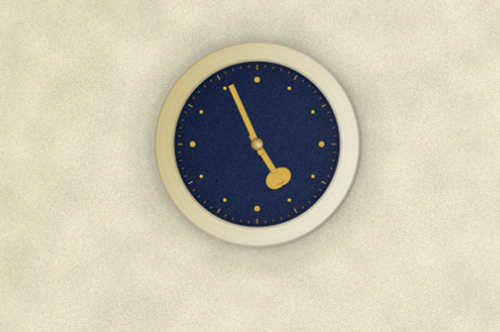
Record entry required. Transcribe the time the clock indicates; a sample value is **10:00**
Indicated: **4:56**
